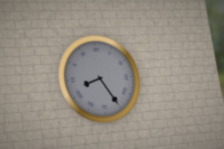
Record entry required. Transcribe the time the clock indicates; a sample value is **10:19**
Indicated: **8:25**
